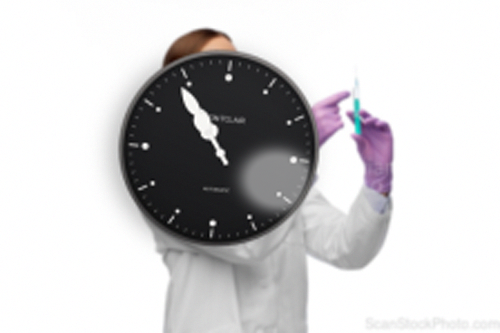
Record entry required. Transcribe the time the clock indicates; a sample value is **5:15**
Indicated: **10:54**
